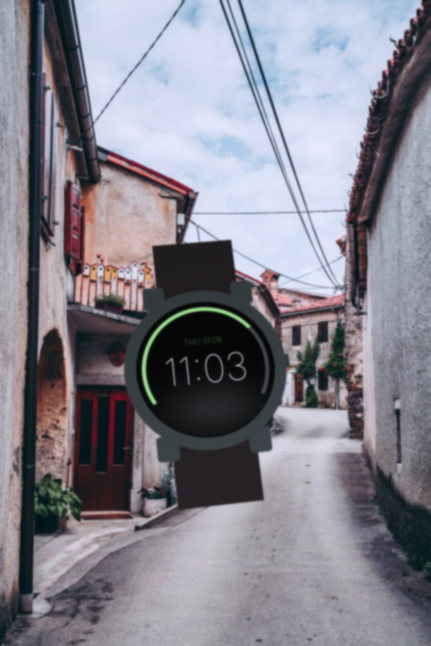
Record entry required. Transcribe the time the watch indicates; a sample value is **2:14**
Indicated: **11:03**
